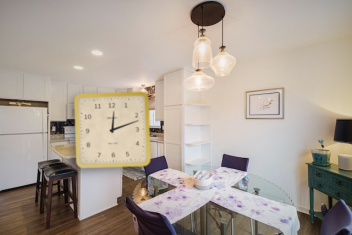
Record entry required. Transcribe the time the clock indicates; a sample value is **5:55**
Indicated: **12:12**
